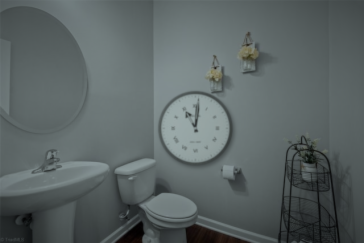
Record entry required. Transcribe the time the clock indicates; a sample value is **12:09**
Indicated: **11:01**
